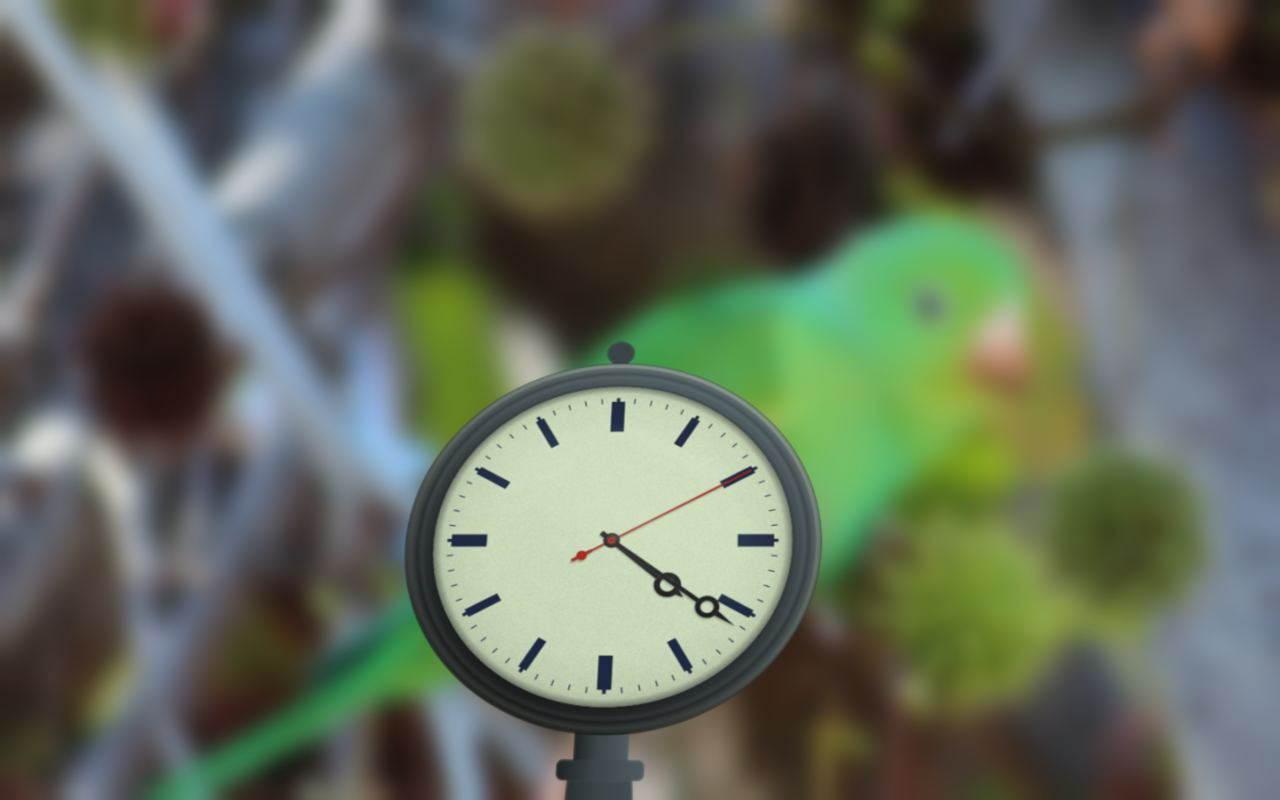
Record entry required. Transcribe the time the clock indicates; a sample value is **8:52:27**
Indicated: **4:21:10**
